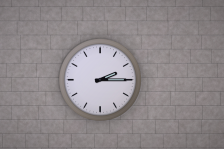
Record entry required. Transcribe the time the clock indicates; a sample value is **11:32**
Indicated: **2:15**
